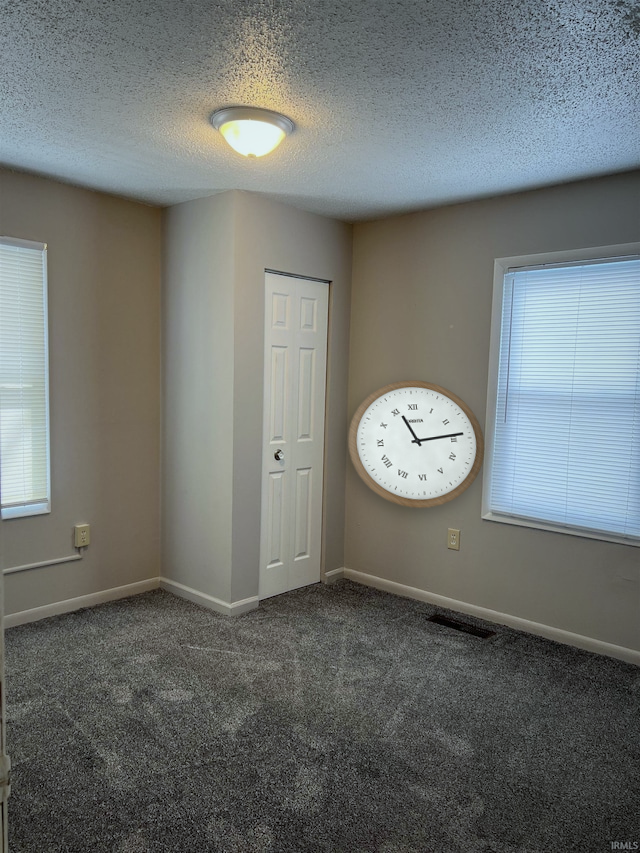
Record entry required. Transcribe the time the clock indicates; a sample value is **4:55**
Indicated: **11:14**
